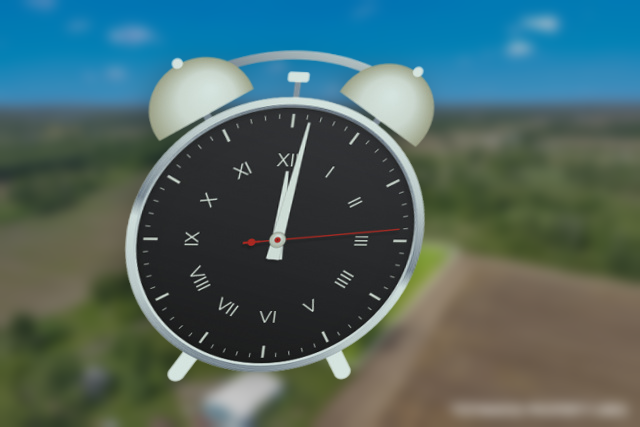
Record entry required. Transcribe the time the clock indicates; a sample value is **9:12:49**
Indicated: **12:01:14**
